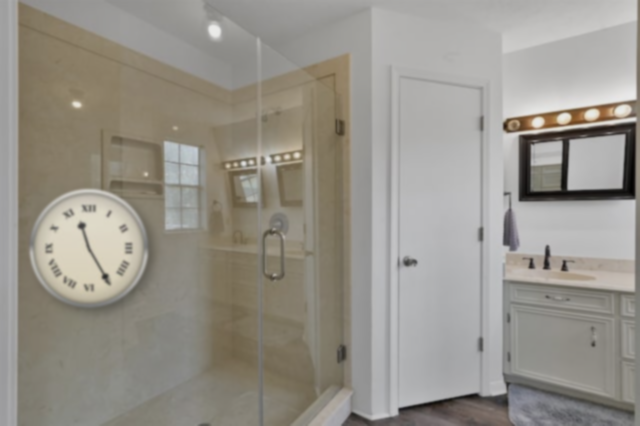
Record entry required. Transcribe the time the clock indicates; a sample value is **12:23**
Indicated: **11:25**
